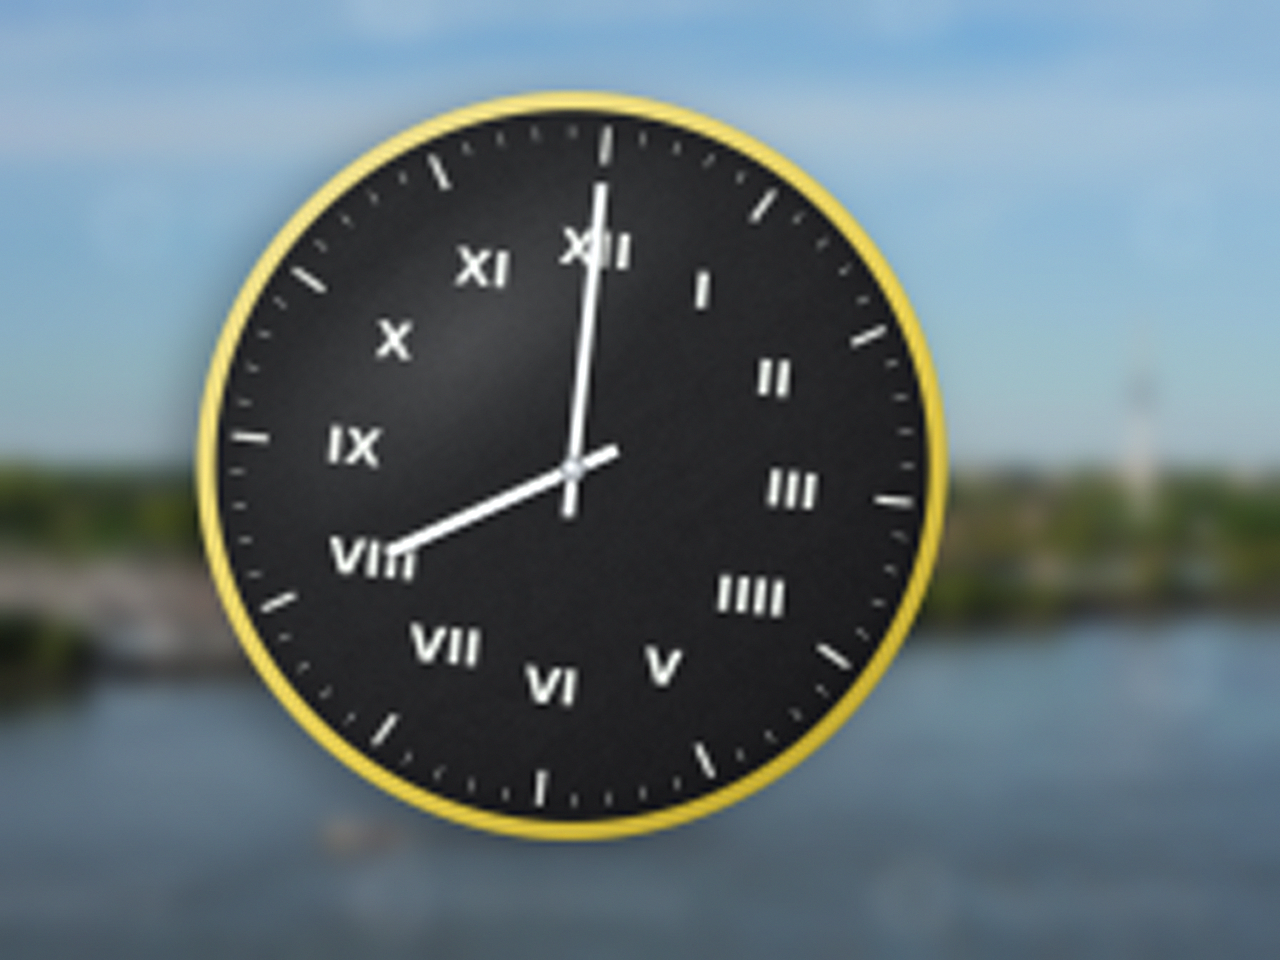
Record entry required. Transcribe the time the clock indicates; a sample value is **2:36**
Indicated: **8:00**
